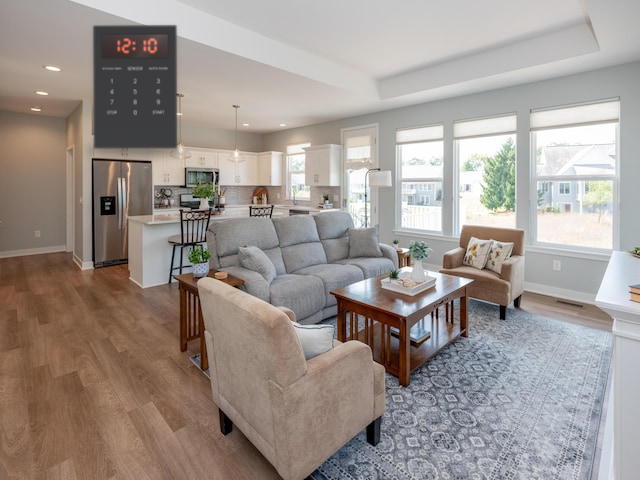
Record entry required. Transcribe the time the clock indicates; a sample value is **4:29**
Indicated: **12:10**
